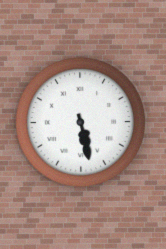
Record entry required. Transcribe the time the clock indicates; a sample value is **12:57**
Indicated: **5:28**
